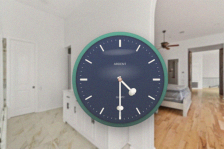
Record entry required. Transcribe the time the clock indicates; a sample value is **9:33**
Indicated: **4:30**
